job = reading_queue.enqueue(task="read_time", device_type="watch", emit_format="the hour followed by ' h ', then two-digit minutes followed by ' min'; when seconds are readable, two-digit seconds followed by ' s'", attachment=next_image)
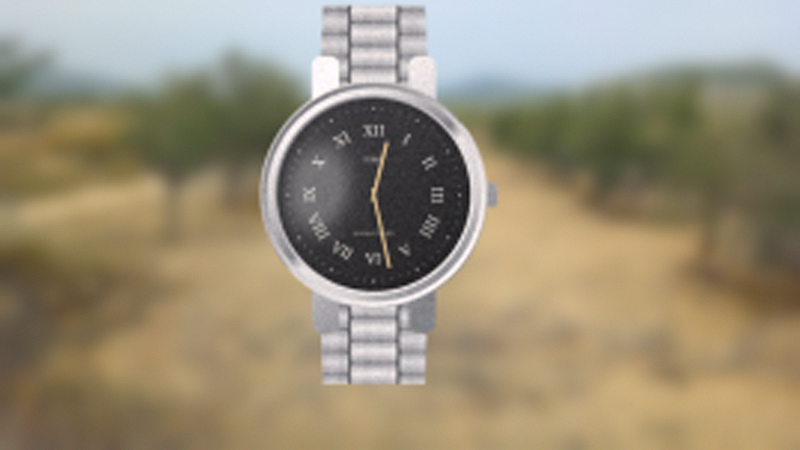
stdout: 12 h 28 min
